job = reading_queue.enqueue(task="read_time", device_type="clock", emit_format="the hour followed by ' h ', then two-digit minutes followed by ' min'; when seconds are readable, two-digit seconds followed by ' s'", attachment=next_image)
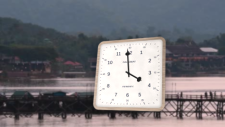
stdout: 3 h 59 min
